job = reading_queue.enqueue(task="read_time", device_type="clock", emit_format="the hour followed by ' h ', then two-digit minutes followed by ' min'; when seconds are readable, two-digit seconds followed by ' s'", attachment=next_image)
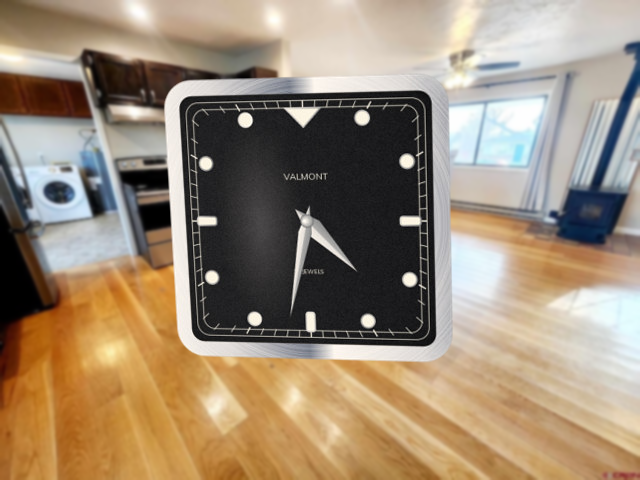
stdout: 4 h 32 min
